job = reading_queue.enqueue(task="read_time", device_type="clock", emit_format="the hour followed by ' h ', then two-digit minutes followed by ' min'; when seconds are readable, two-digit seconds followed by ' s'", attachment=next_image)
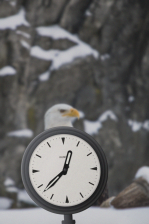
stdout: 12 h 38 min
